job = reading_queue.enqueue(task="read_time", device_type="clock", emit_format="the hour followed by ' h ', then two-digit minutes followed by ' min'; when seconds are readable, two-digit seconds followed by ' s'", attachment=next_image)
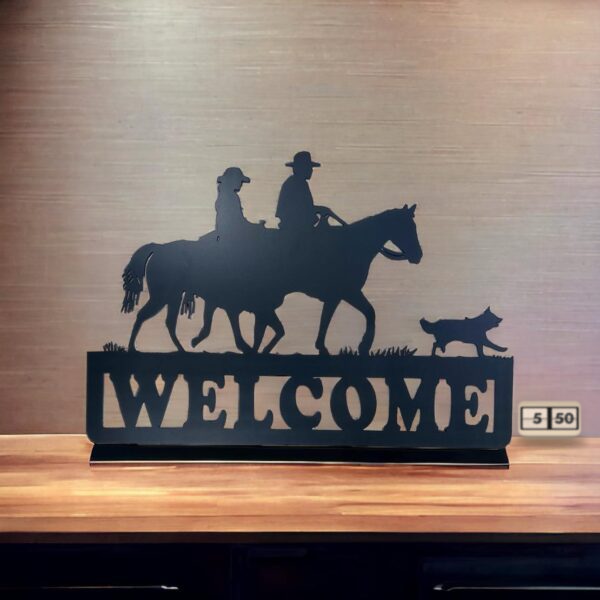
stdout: 5 h 50 min
